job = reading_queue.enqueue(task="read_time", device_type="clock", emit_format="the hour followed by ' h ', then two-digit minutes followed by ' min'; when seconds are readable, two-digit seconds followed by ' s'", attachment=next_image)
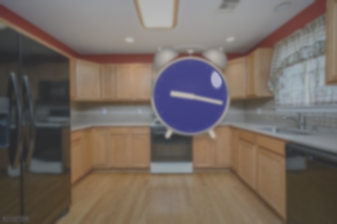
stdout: 9 h 17 min
